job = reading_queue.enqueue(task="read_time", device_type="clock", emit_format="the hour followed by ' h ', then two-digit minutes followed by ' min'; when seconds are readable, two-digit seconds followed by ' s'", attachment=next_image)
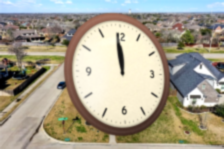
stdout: 11 h 59 min
